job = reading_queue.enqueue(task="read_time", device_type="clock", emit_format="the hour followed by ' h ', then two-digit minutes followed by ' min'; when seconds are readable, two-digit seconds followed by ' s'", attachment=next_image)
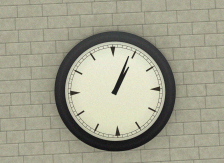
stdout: 1 h 04 min
